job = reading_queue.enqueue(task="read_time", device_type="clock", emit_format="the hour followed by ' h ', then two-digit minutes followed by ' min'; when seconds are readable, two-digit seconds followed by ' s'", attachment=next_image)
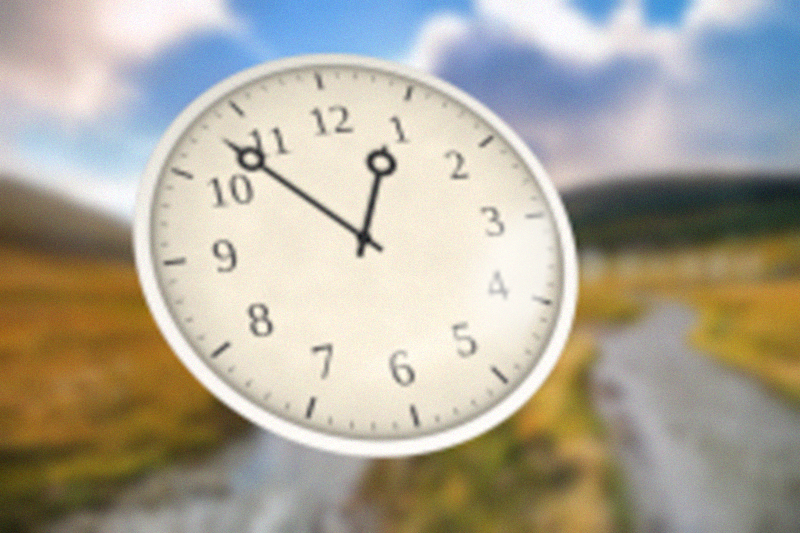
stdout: 12 h 53 min
